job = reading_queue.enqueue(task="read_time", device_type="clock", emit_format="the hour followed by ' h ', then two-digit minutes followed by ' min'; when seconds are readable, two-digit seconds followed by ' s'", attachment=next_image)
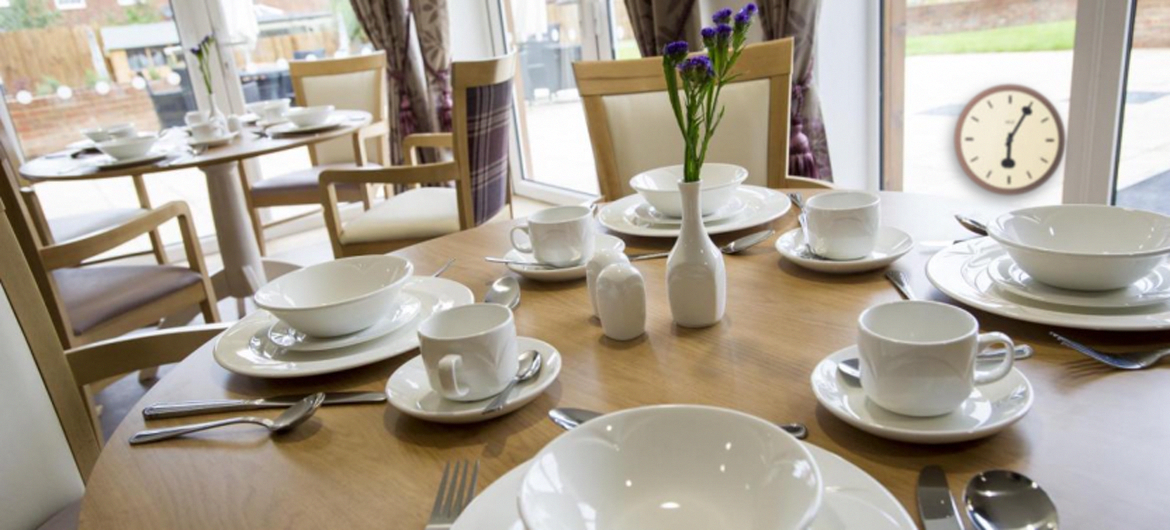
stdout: 6 h 05 min
